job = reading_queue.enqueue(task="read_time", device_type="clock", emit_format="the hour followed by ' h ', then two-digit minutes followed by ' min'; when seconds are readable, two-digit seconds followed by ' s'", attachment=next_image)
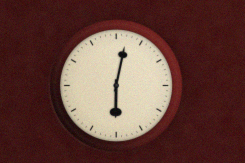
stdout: 6 h 02 min
